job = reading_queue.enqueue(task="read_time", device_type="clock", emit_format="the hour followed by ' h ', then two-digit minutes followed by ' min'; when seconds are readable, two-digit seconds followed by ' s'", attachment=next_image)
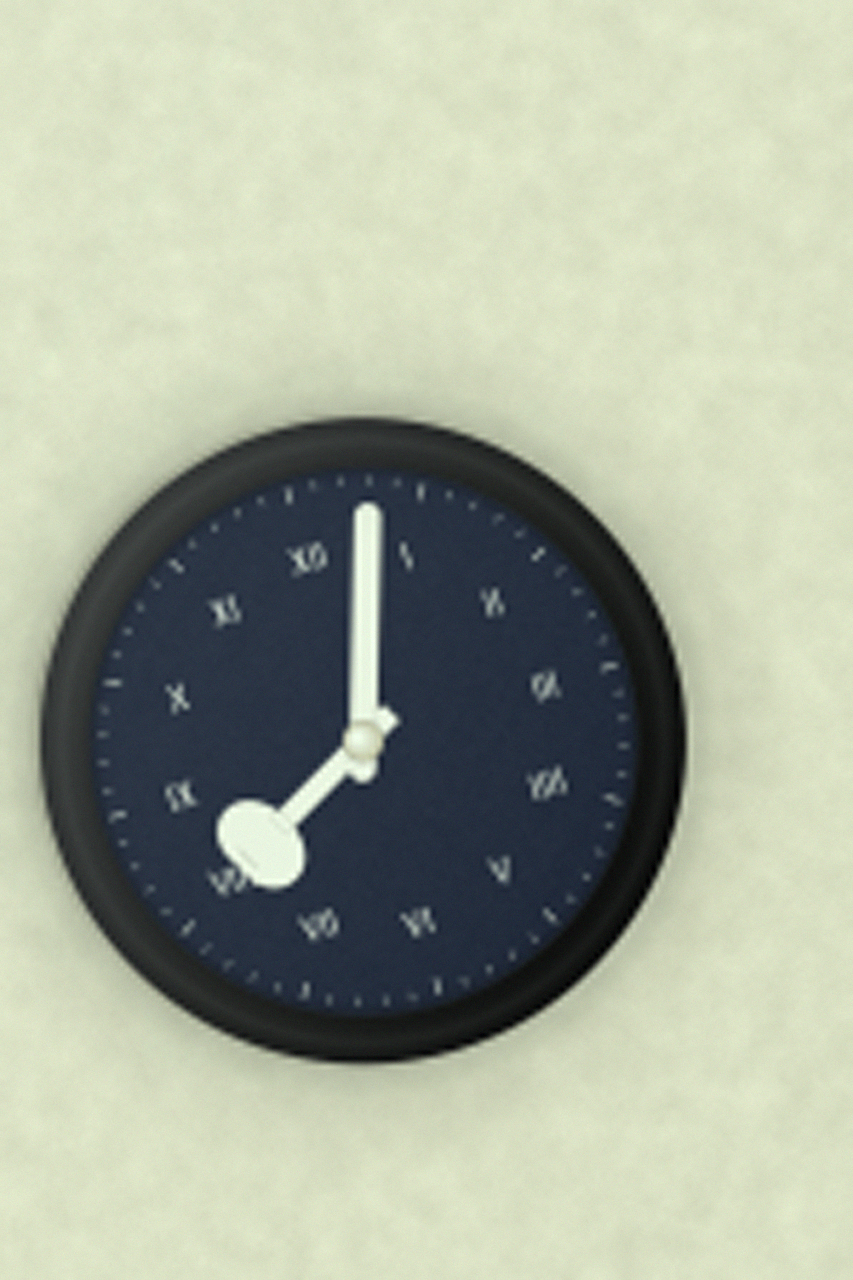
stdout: 8 h 03 min
